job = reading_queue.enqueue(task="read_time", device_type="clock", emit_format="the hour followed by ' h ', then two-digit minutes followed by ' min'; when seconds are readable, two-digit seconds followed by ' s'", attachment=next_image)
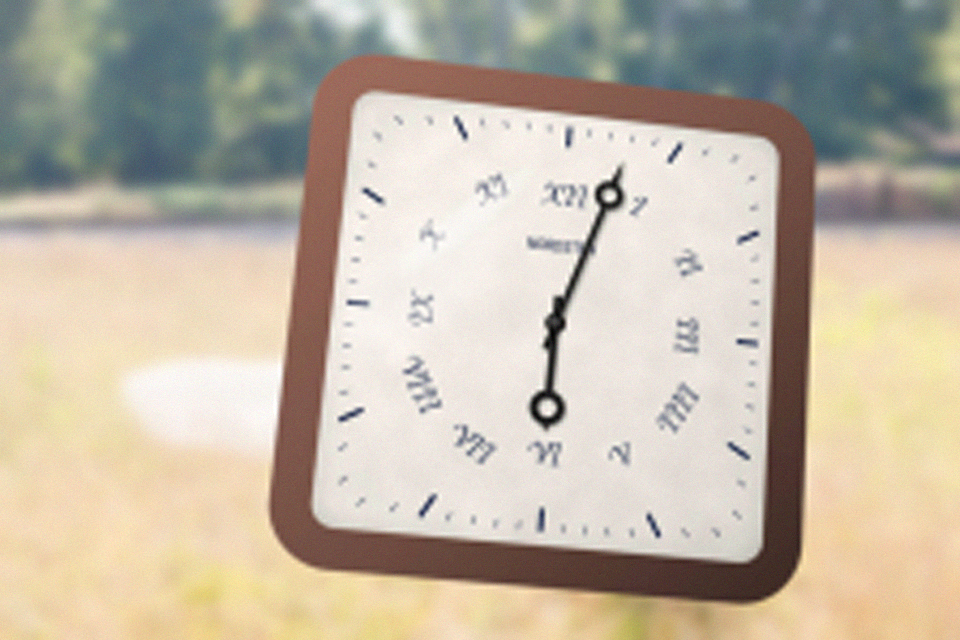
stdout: 6 h 03 min
